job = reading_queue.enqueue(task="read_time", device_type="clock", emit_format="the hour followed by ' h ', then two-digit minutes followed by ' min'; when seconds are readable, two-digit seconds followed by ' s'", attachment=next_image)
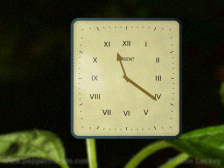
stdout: 11 h 21 min
